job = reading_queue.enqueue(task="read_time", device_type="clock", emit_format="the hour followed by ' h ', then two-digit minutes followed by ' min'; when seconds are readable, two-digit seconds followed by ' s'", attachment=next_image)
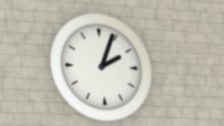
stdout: 2 h 04 min
